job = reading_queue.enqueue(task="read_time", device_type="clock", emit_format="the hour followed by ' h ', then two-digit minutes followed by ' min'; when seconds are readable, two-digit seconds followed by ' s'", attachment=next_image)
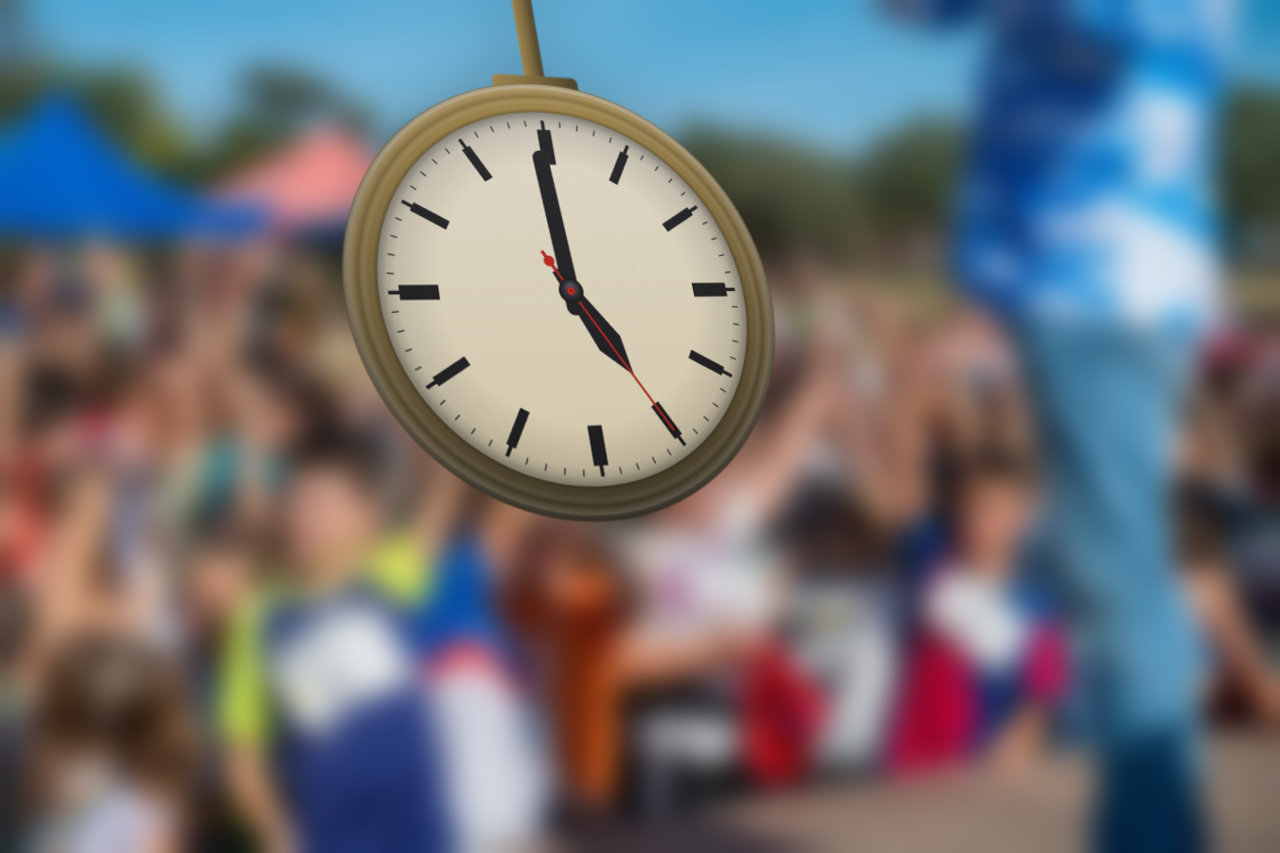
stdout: 4 h 59 min 25 s
